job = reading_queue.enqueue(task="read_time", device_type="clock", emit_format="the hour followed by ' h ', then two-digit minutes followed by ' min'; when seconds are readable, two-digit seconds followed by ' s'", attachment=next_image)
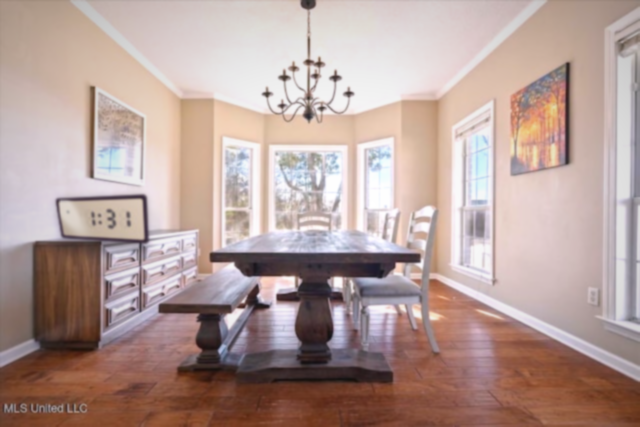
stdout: 1 h 31 min
